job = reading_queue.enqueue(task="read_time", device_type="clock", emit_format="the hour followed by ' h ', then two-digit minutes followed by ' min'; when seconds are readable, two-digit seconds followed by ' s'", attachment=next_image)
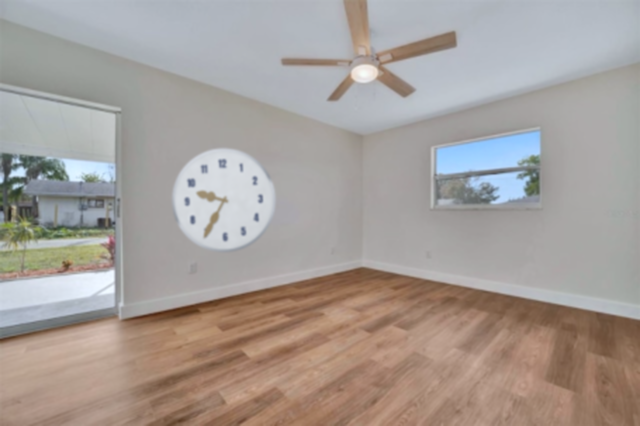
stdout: 9 h 35 min
